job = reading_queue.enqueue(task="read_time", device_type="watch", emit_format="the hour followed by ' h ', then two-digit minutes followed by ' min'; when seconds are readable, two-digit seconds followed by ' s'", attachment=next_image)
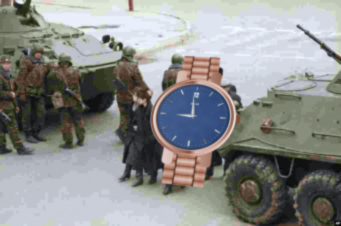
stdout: 8 h 59 min
